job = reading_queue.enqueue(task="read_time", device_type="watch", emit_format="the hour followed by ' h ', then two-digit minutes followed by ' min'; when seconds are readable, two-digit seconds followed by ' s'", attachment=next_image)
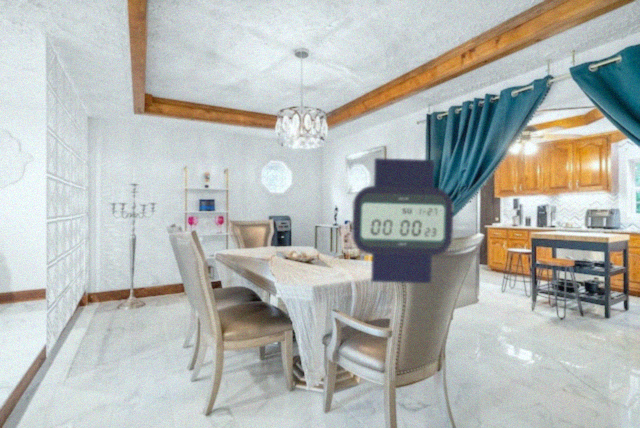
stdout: 0 h 00 min
